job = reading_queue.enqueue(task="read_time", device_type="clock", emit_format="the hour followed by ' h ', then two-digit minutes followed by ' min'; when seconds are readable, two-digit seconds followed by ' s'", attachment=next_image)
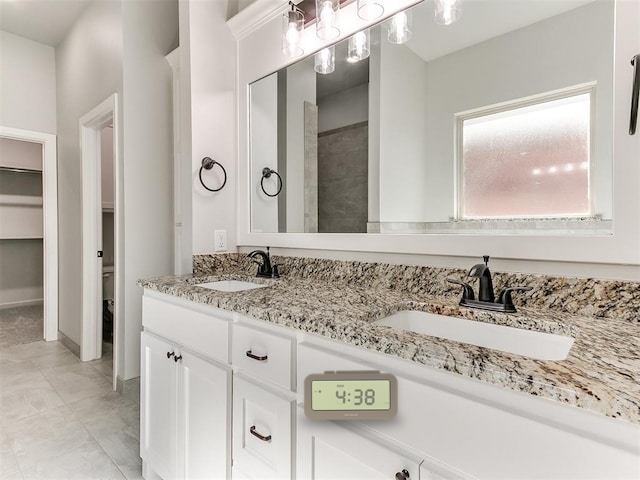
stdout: 4 h 38 min
